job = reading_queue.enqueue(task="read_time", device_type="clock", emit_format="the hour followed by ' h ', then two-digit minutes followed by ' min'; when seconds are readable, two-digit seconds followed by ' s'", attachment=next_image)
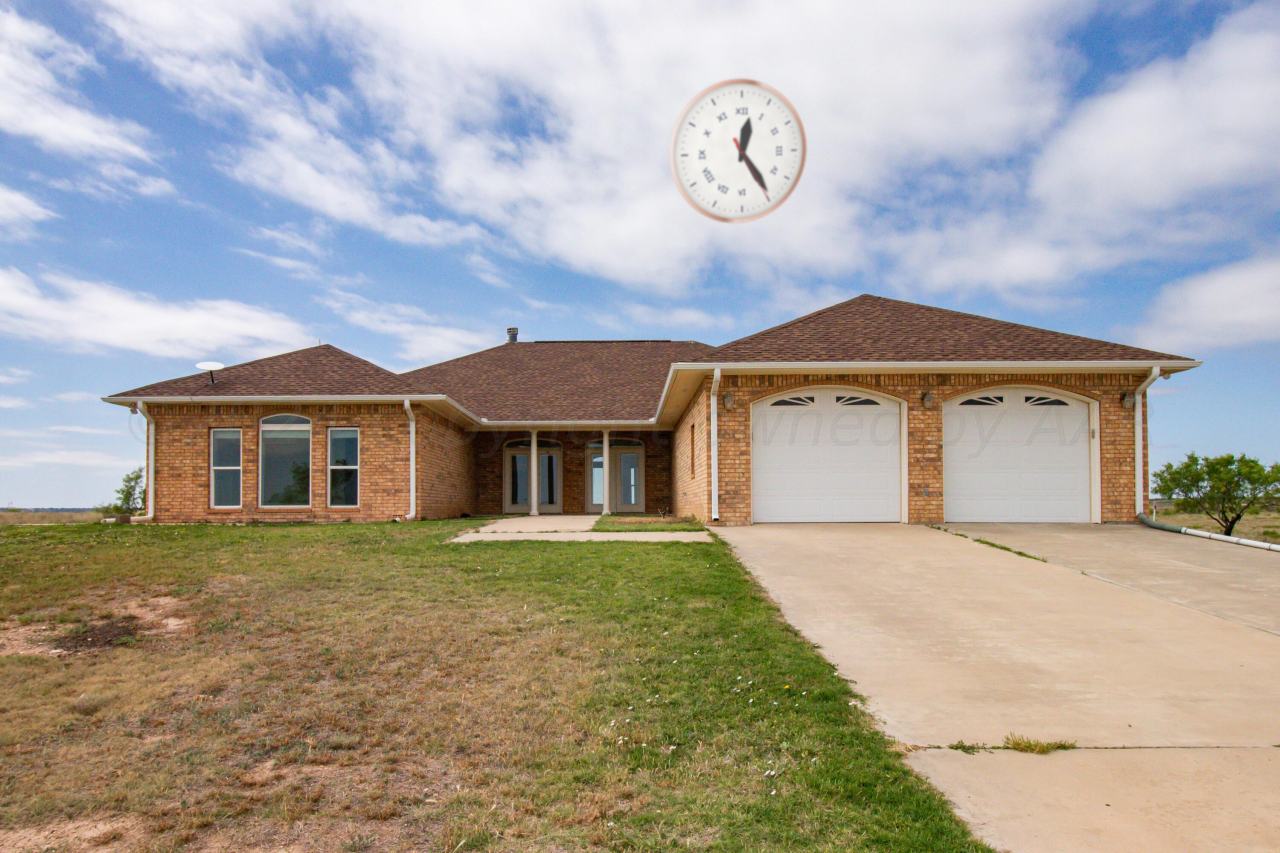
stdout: 12 h 24 min 25 s
